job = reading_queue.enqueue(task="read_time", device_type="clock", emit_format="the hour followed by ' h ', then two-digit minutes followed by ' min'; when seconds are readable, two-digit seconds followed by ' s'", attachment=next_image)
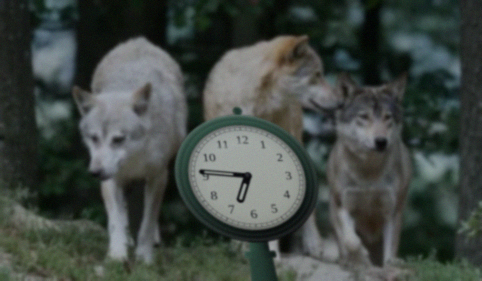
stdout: 6 h 46 min
